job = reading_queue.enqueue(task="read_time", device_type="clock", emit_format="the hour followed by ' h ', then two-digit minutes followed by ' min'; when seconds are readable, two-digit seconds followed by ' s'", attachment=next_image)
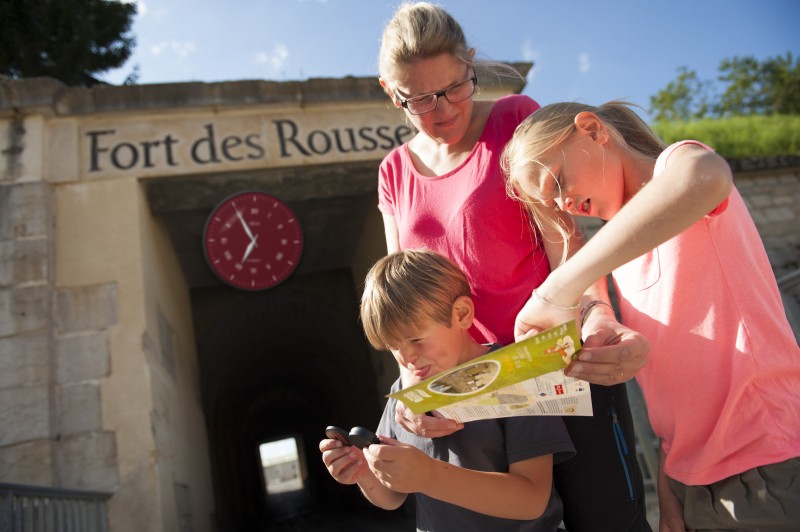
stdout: 6 h 55 min
